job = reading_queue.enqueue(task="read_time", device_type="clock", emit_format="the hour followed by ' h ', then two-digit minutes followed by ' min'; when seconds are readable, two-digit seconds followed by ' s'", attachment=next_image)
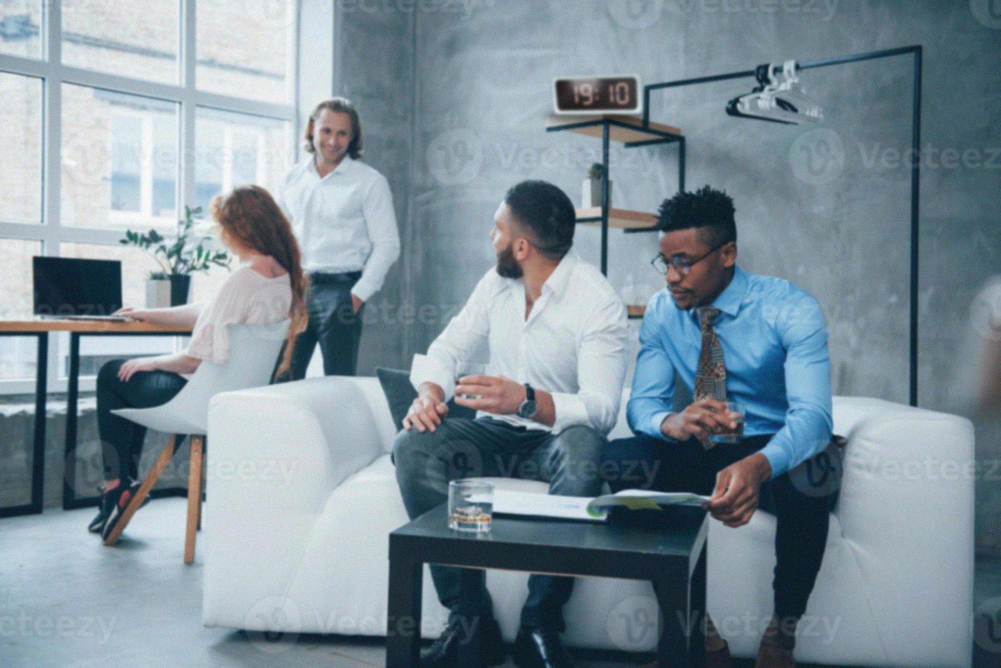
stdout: 19 h 10 min
